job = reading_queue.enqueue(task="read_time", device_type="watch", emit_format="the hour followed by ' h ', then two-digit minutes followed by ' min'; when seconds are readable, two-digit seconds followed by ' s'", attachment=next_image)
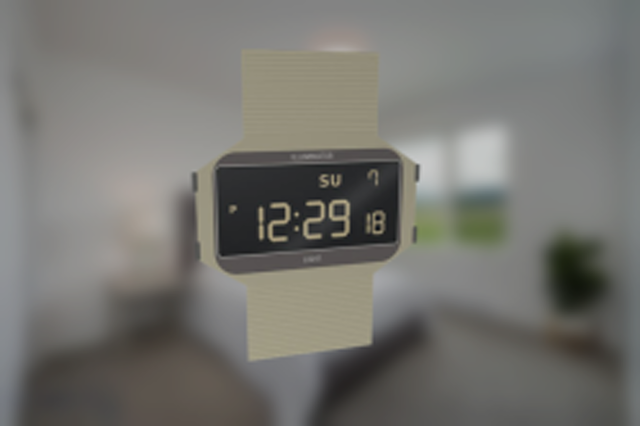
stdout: 12 h 29 min 18 s
